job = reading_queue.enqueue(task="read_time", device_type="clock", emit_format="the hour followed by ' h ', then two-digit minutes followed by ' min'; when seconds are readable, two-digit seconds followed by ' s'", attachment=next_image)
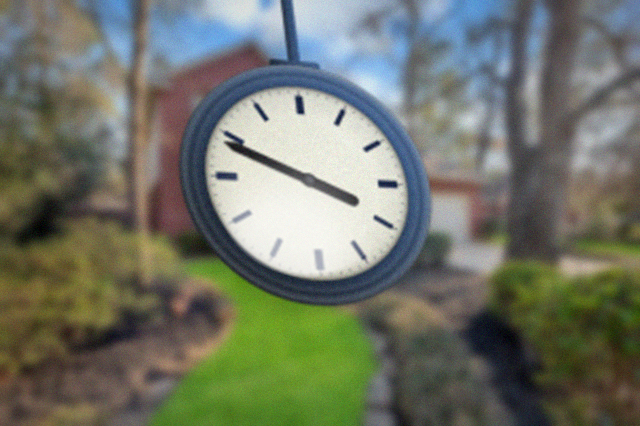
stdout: 3 h 49 min
